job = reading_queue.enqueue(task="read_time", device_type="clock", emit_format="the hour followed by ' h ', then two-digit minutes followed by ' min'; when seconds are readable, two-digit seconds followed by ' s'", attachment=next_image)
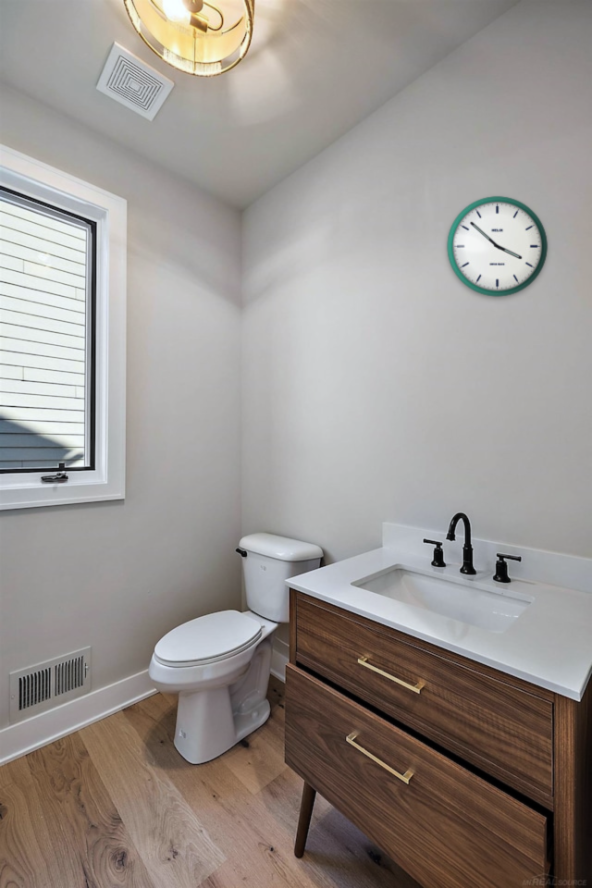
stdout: 3 h 52 min
